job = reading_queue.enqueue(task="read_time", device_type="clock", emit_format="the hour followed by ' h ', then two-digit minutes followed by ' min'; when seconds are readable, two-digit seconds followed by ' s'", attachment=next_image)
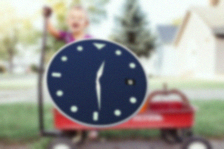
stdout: 12 h 29 min
